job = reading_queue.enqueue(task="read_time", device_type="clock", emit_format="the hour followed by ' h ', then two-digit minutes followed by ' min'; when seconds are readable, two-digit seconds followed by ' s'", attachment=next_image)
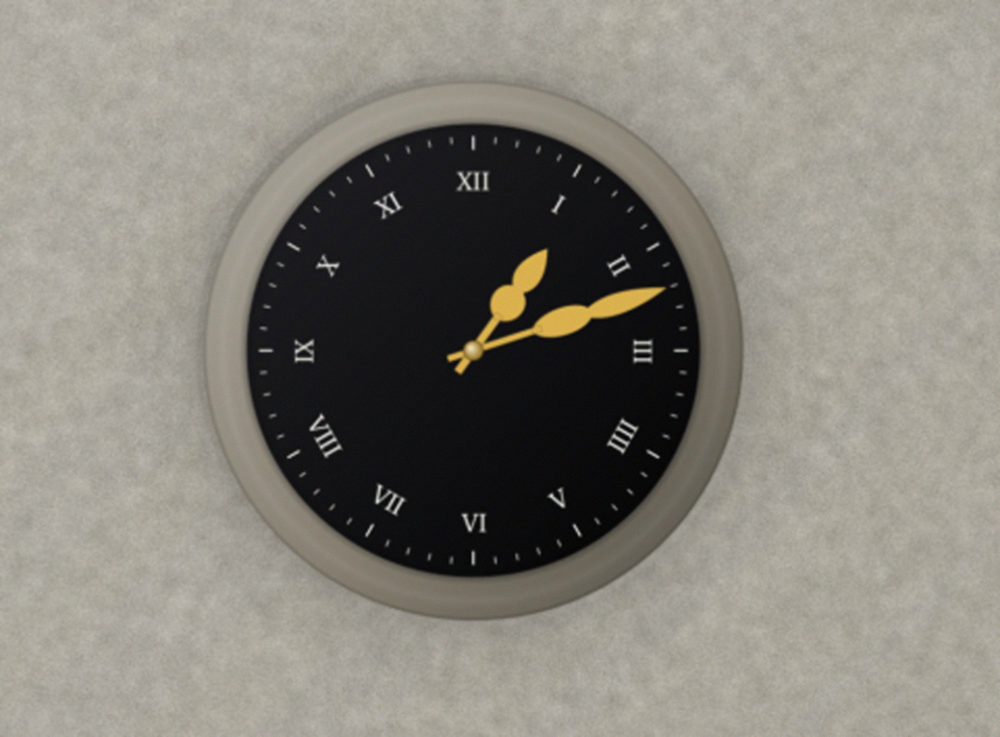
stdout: 1 h 12 min
